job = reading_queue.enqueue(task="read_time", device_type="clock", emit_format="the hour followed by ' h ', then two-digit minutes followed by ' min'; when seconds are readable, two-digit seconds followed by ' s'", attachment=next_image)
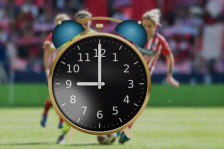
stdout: 9 h 00 min
